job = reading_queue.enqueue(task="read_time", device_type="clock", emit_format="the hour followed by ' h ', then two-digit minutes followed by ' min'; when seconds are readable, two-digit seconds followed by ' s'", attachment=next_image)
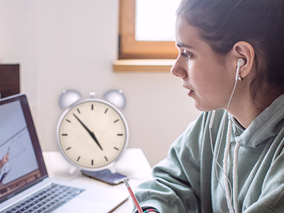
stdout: 4 h 53 min
